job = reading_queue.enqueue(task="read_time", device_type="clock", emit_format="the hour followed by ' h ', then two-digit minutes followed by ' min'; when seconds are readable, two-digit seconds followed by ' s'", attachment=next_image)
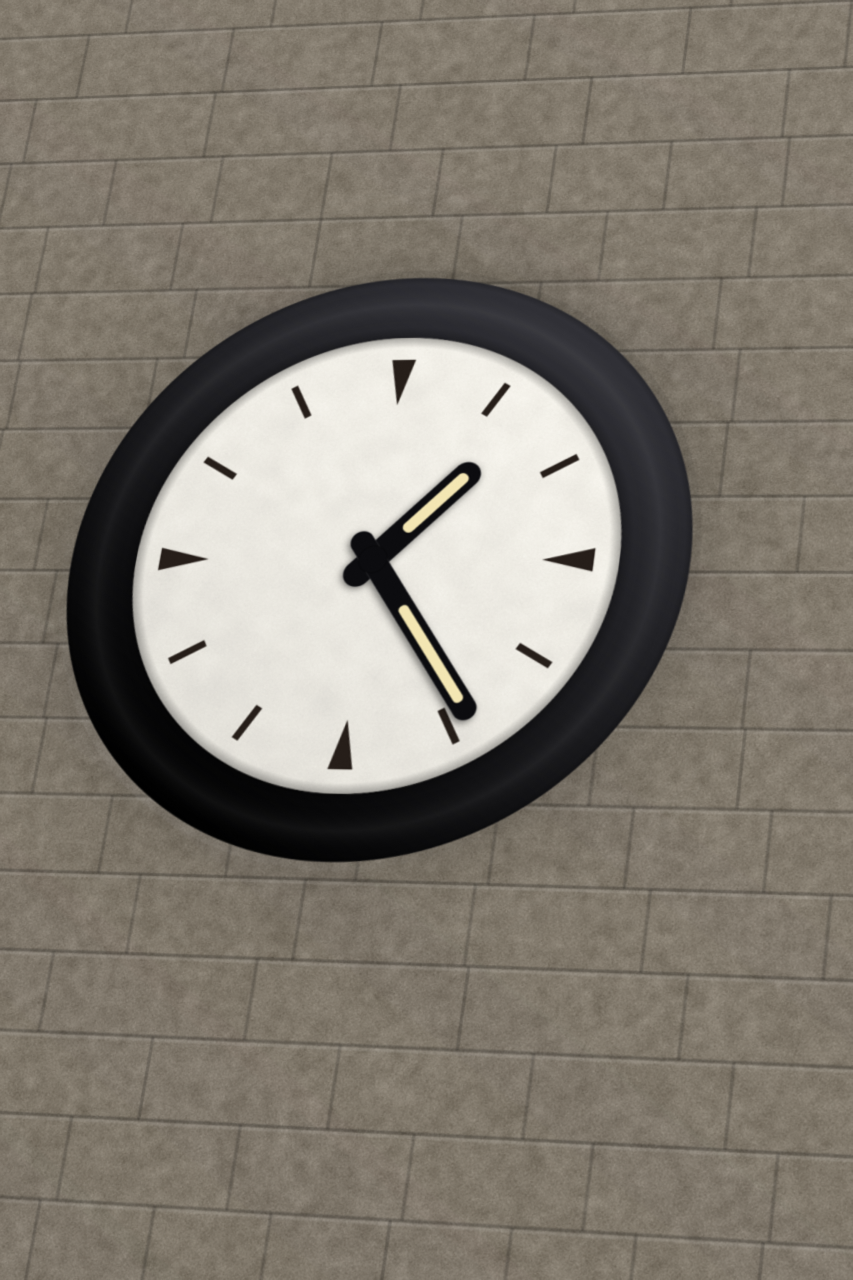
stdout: 1 h 24 min
